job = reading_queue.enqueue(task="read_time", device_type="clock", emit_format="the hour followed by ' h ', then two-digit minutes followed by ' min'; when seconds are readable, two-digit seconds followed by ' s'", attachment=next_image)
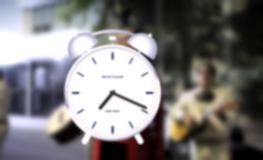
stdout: 7 h 19 min
